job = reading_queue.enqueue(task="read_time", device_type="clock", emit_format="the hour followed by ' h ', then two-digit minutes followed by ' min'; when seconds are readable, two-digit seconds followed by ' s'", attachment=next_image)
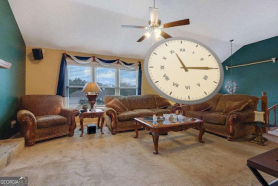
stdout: 11 h 15 min
